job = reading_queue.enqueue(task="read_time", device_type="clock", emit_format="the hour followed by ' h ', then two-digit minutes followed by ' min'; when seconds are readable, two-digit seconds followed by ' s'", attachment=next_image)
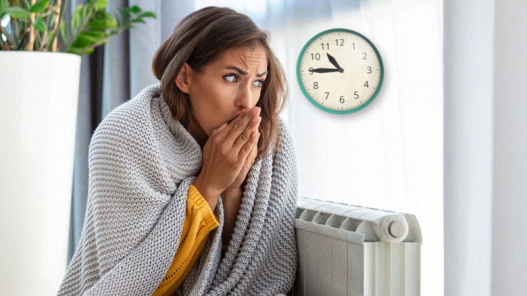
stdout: 10 h 45 min
